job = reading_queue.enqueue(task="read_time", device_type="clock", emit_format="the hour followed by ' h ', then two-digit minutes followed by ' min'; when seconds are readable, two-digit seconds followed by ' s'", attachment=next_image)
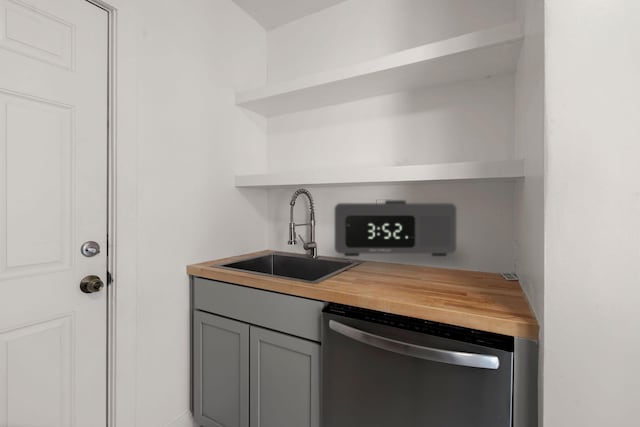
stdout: 3 h 52 min
